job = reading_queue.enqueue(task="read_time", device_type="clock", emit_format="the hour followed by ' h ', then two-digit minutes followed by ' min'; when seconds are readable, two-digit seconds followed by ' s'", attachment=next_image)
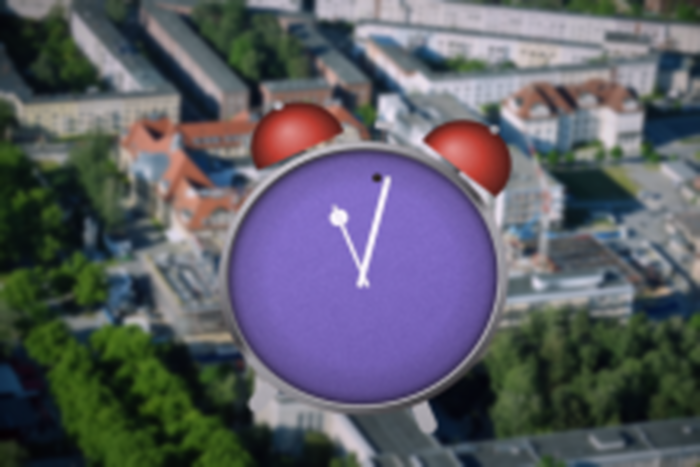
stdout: 11 h 01 min
